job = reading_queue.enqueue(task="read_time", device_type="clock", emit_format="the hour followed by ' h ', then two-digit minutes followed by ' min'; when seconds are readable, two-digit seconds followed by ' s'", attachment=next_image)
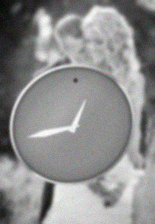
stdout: 12 h 43 min
